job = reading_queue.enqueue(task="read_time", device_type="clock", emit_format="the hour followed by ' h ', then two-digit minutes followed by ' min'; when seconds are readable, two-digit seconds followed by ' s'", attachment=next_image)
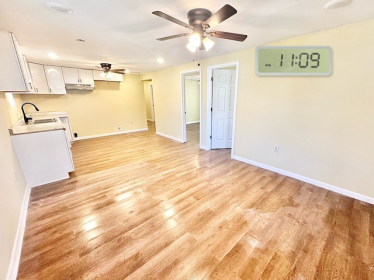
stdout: 11 h 09 min
